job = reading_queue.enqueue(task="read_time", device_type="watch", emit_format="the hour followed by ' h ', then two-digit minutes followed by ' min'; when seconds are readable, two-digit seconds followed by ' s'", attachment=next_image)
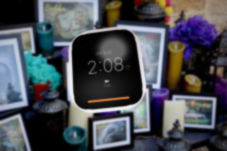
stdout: 2 h 08 min
